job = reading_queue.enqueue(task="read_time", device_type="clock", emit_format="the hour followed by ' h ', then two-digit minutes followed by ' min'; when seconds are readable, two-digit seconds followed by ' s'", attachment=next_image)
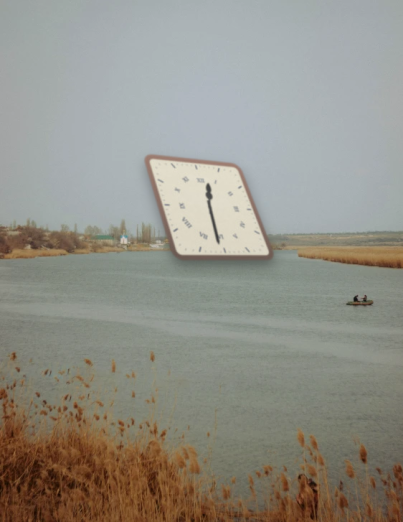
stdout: 12 h 31 min
